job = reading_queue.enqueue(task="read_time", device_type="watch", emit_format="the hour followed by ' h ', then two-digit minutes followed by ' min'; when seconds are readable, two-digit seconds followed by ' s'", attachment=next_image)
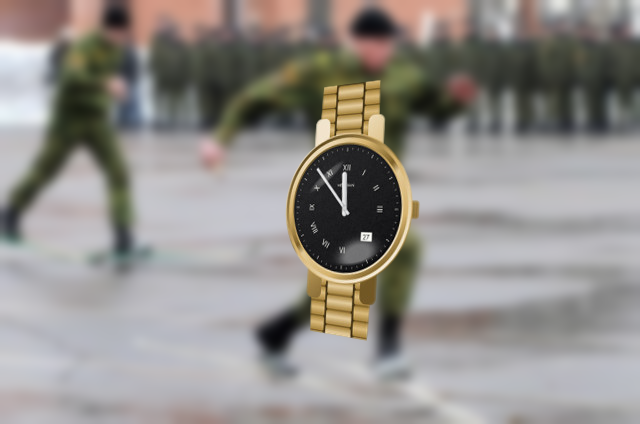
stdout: 11 h 53 min
